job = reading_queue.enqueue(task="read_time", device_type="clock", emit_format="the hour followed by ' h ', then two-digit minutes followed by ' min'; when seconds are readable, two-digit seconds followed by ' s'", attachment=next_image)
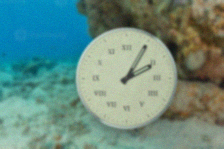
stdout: 2 h 05 min
